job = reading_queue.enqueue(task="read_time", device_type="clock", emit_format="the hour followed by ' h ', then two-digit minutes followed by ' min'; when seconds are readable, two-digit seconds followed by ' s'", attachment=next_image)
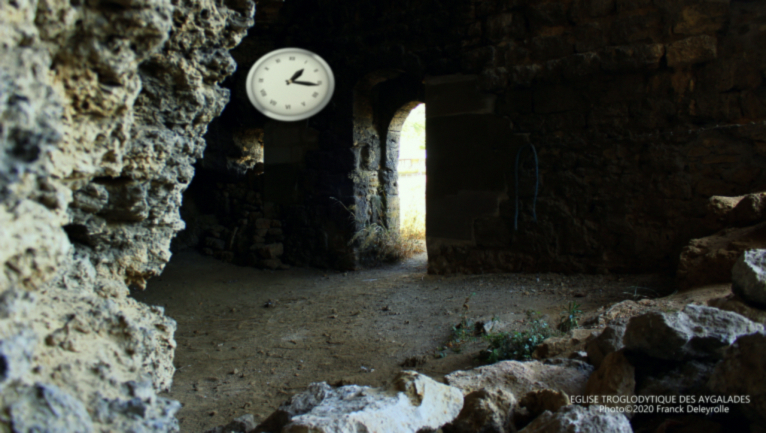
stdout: 1 h 16 min
